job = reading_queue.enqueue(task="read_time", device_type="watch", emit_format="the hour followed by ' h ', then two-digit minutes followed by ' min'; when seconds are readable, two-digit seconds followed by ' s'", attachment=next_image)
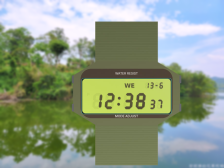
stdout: 12 h 38 min 37 s
